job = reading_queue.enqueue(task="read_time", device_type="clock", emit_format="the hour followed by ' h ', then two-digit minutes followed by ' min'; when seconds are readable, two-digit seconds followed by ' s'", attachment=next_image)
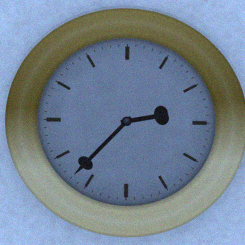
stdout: 2 h 37 min
